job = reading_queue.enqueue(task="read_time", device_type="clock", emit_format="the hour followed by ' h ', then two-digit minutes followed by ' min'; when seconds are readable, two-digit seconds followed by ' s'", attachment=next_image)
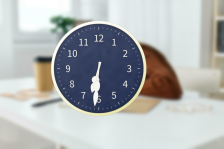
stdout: 6 h 31 min
